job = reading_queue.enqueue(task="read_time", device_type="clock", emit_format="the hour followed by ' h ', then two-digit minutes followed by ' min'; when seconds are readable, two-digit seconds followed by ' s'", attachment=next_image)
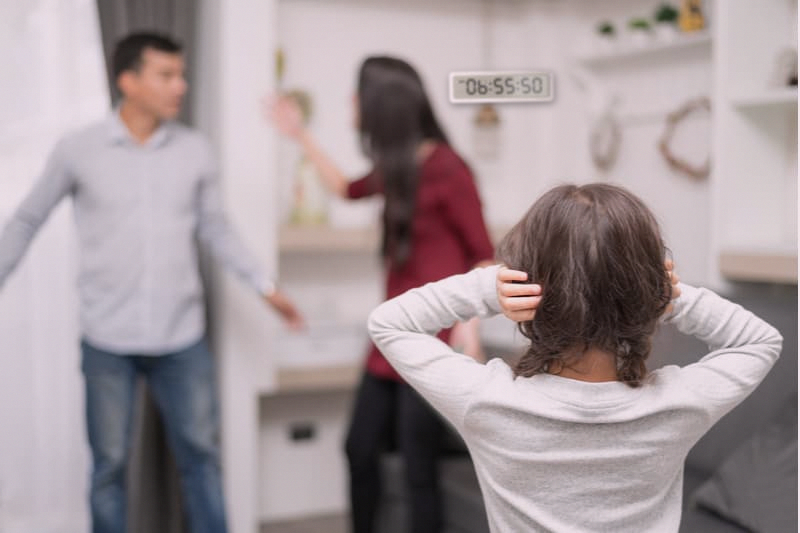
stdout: 6 h 55 min 50 s
